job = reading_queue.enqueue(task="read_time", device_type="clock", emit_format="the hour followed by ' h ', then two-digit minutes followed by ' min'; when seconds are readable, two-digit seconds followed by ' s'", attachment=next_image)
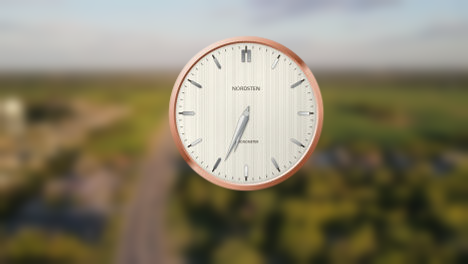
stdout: 6 h 34 min
